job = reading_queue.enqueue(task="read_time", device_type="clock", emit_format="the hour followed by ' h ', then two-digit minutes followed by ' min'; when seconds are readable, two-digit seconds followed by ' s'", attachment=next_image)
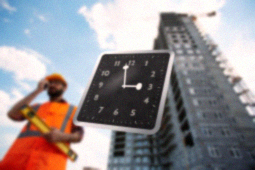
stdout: 2 h 58 min
